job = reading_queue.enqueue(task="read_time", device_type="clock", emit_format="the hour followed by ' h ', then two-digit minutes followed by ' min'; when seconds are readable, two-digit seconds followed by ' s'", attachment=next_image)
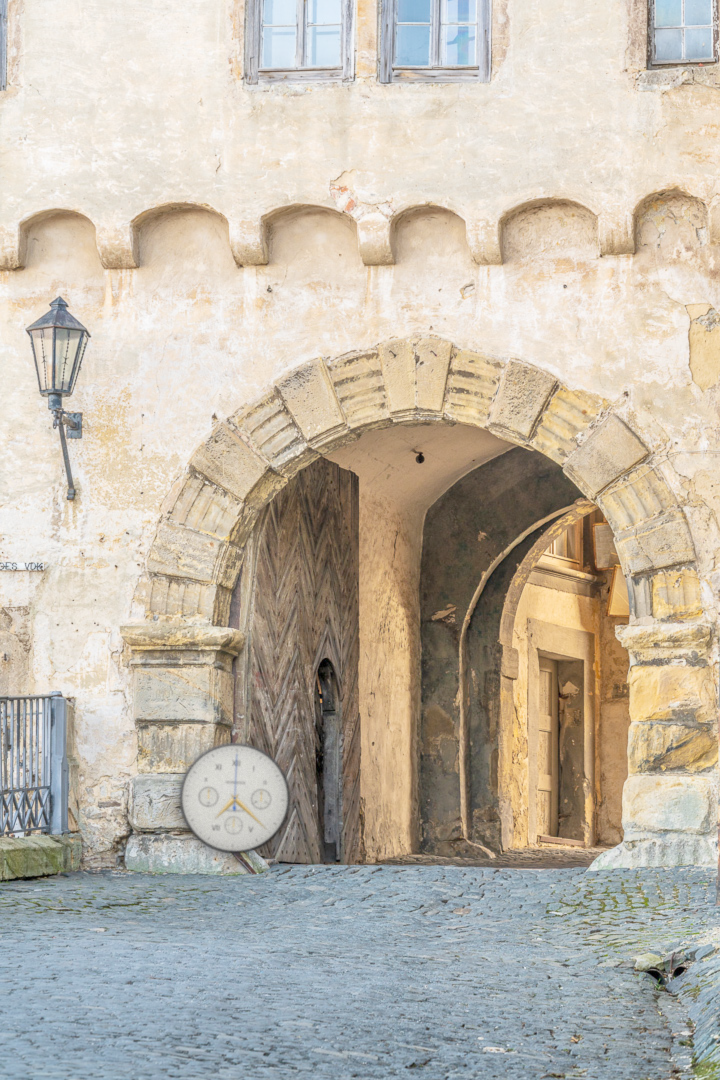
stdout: 7 h 22 min
